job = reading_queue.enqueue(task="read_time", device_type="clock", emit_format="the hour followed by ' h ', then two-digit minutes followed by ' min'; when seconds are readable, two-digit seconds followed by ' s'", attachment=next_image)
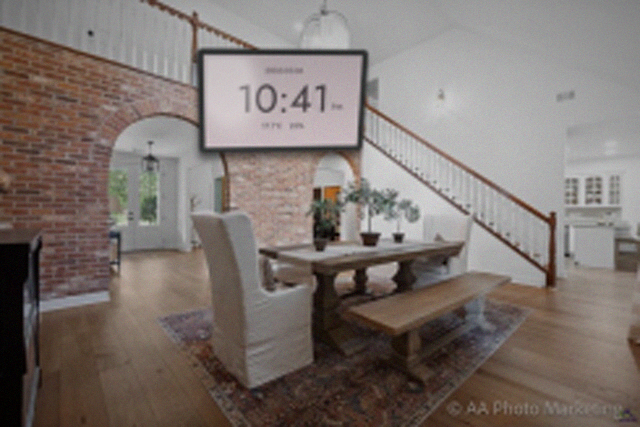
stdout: 10 h 41 min
